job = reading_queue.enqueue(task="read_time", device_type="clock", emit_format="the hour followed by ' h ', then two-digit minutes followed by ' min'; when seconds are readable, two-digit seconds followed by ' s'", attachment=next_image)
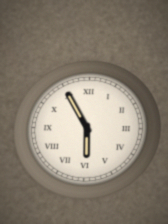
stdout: 5 h 55 min
